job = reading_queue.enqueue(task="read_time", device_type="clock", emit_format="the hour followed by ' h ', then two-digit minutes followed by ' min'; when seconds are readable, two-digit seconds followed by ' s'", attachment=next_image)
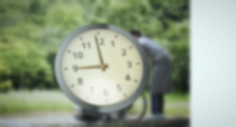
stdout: 8 h 59 min
